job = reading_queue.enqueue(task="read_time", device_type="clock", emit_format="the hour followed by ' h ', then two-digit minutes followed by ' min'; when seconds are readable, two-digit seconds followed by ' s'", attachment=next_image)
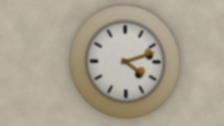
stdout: 4 h 12 min
